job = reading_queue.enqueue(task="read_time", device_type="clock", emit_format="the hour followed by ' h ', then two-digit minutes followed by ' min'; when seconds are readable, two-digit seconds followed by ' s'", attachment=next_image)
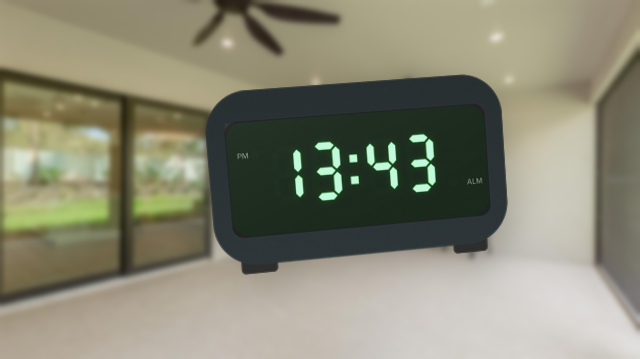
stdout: 13 h 43 min
